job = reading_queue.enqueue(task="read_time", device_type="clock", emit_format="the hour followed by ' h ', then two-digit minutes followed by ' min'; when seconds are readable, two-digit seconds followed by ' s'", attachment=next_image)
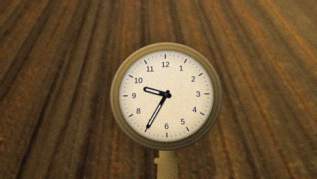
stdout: 9 h 35 min
